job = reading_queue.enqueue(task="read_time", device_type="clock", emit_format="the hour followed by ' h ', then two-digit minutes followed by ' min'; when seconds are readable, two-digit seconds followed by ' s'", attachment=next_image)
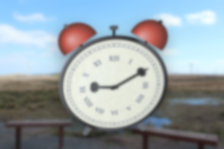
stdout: 9 h 10 min
